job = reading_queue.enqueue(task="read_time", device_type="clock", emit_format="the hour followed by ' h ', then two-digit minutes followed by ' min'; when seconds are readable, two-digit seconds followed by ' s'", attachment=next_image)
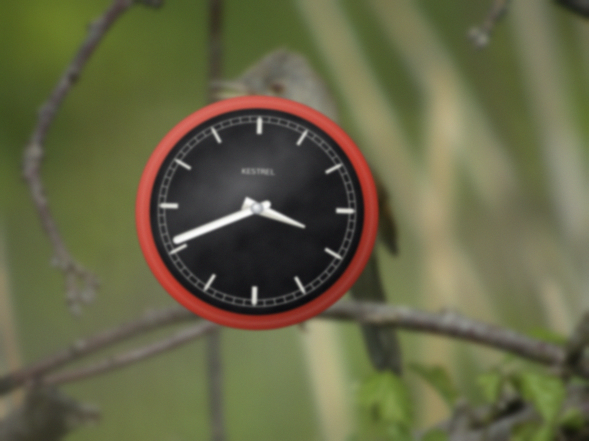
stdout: 3 h 41 min
